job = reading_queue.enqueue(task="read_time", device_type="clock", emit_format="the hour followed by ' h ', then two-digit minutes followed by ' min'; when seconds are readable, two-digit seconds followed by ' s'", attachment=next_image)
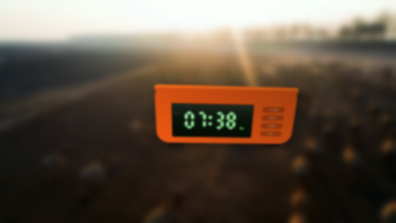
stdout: 7 h 38 min
